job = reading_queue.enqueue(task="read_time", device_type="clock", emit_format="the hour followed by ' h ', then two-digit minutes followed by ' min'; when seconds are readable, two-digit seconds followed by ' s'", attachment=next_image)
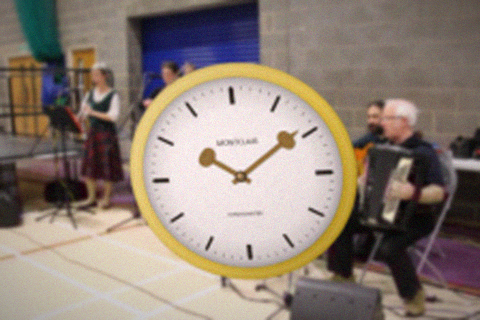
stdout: 10 h 09 min
